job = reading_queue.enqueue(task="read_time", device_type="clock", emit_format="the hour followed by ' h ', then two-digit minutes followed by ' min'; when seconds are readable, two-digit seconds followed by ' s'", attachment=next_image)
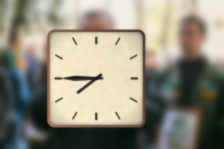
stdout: 7 h 45 min
